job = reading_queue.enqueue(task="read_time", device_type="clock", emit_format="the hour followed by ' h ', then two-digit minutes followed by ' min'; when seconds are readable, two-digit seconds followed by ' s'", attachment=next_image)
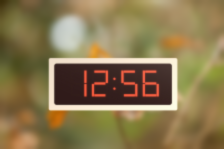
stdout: 12 h 56 min
